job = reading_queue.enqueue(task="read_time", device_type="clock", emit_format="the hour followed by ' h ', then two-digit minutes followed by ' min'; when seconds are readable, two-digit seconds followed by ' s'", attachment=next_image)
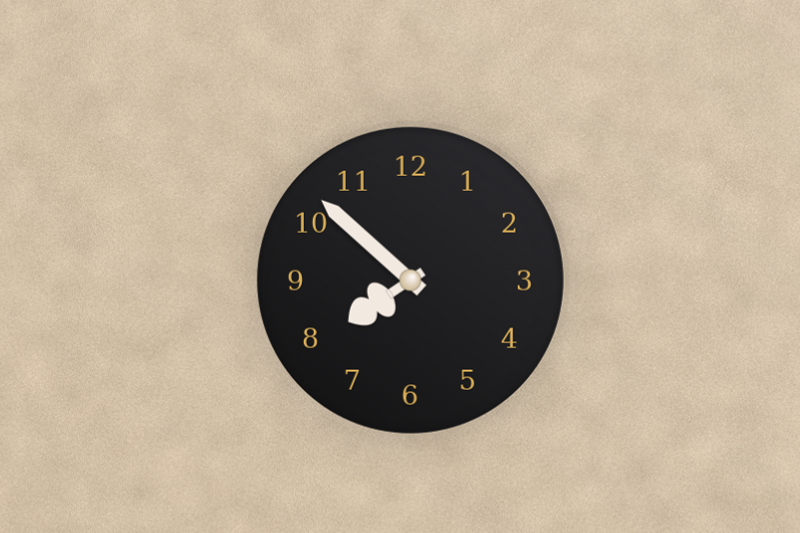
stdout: 7 h 52 min
